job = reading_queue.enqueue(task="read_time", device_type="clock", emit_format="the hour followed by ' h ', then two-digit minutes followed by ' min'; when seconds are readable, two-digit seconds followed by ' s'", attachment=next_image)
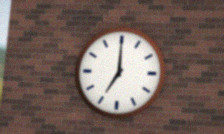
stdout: 7 h 00 min
